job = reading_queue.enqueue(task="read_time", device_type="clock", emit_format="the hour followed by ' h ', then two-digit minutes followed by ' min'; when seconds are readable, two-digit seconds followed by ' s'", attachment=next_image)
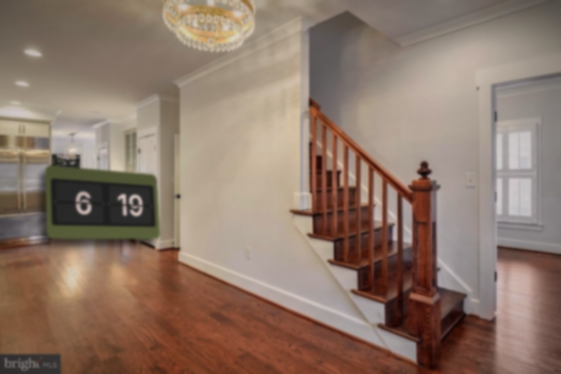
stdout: 6 h 19 min
